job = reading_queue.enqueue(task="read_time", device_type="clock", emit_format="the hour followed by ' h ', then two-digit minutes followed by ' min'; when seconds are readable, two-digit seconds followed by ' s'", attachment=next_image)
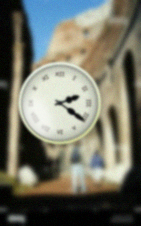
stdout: 2 h 21 min
